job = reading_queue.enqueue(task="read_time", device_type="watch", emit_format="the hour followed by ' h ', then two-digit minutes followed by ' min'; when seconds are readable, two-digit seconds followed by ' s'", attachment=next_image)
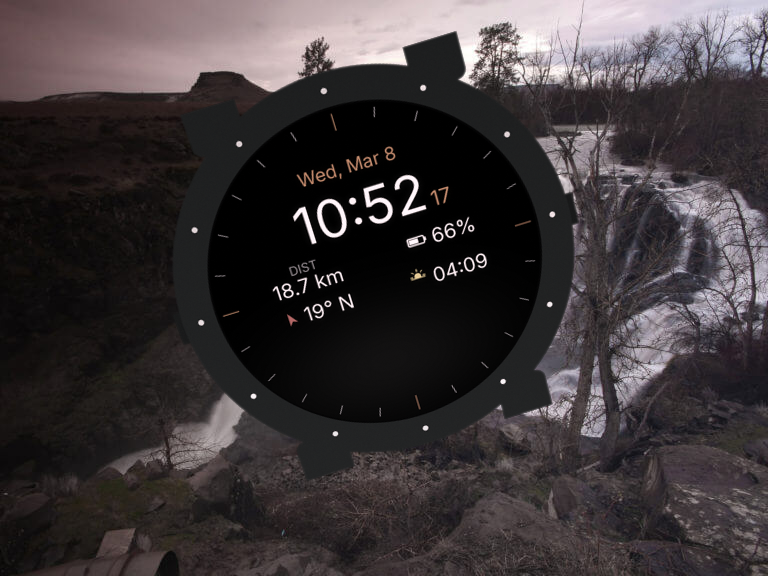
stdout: 10 h 52 min 17 s
